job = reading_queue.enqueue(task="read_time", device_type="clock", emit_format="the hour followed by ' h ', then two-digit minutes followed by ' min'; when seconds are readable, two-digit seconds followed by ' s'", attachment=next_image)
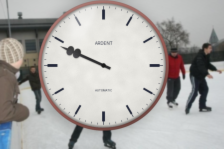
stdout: 9 h 49 min
